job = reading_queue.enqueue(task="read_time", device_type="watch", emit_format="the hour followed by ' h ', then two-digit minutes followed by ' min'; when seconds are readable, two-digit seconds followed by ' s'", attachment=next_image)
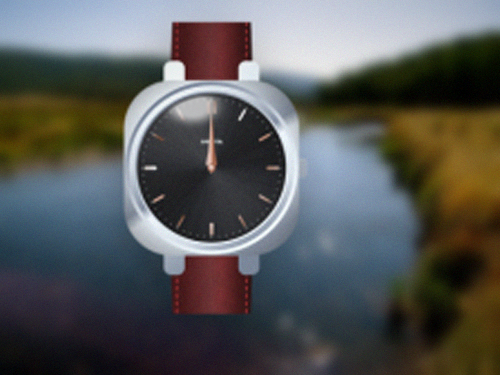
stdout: 12 h 00 min
